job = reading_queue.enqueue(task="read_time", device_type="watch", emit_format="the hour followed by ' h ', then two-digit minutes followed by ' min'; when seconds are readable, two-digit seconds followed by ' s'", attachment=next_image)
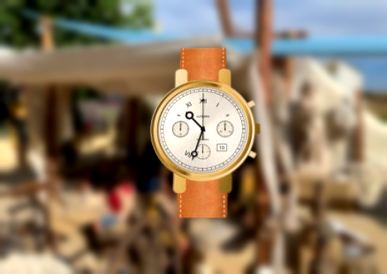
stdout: 10 h 33 min
